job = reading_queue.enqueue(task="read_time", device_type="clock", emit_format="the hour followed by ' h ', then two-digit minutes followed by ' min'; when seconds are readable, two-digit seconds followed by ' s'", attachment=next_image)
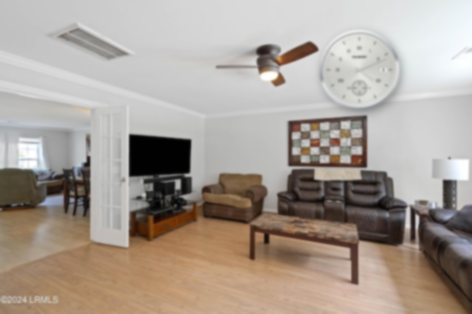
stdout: 4 h 11 min
